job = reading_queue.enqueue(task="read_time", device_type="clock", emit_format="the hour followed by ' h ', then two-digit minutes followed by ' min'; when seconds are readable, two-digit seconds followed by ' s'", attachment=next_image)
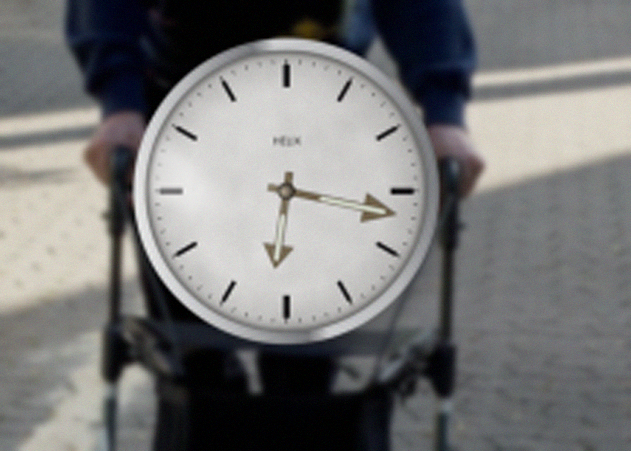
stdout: 6 h 17 min
